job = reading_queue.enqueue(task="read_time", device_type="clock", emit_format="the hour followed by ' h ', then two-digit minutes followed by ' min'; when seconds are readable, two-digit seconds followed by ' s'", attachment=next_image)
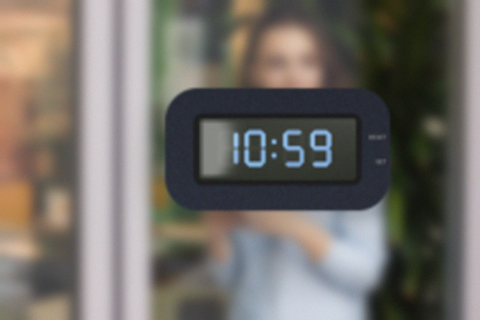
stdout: 10 h 59 min
